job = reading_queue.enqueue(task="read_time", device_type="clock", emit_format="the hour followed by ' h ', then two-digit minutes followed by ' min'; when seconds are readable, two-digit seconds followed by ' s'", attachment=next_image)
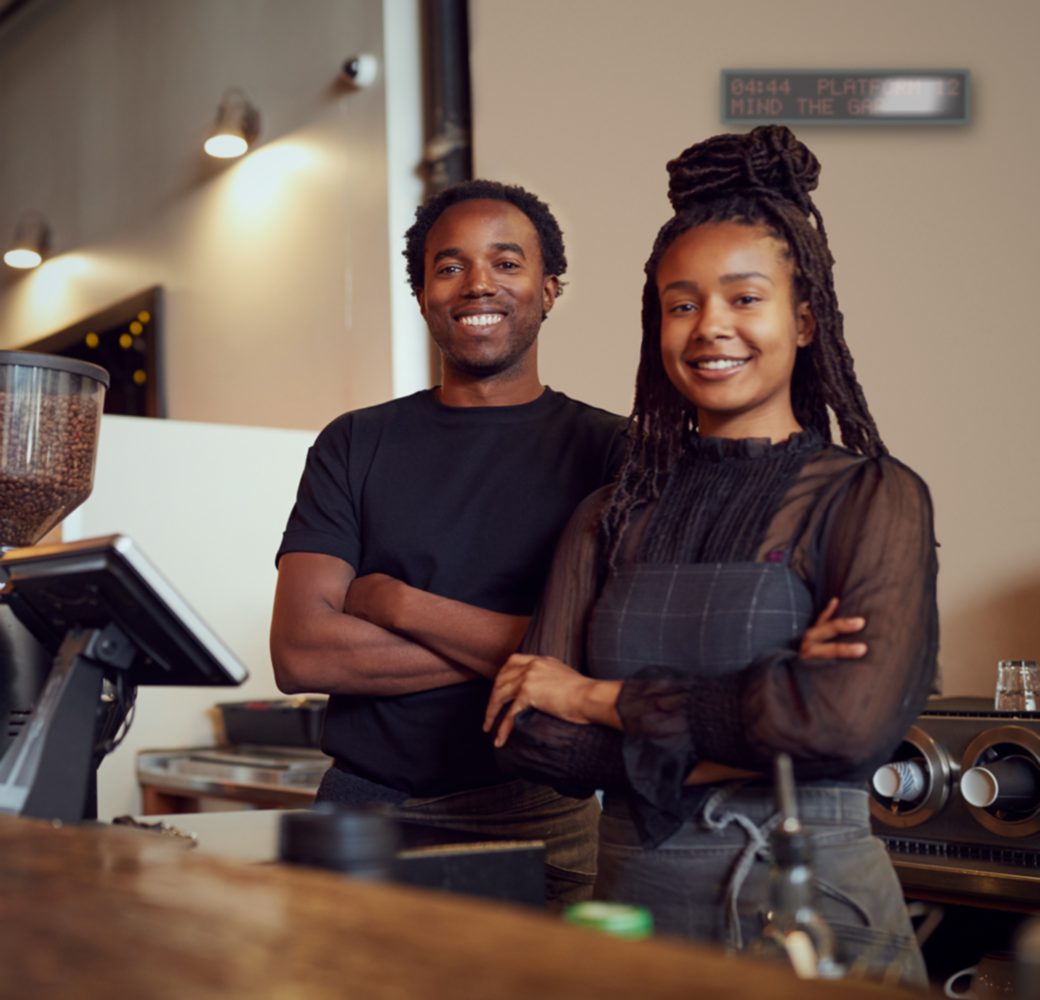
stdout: 4 h 44 min
